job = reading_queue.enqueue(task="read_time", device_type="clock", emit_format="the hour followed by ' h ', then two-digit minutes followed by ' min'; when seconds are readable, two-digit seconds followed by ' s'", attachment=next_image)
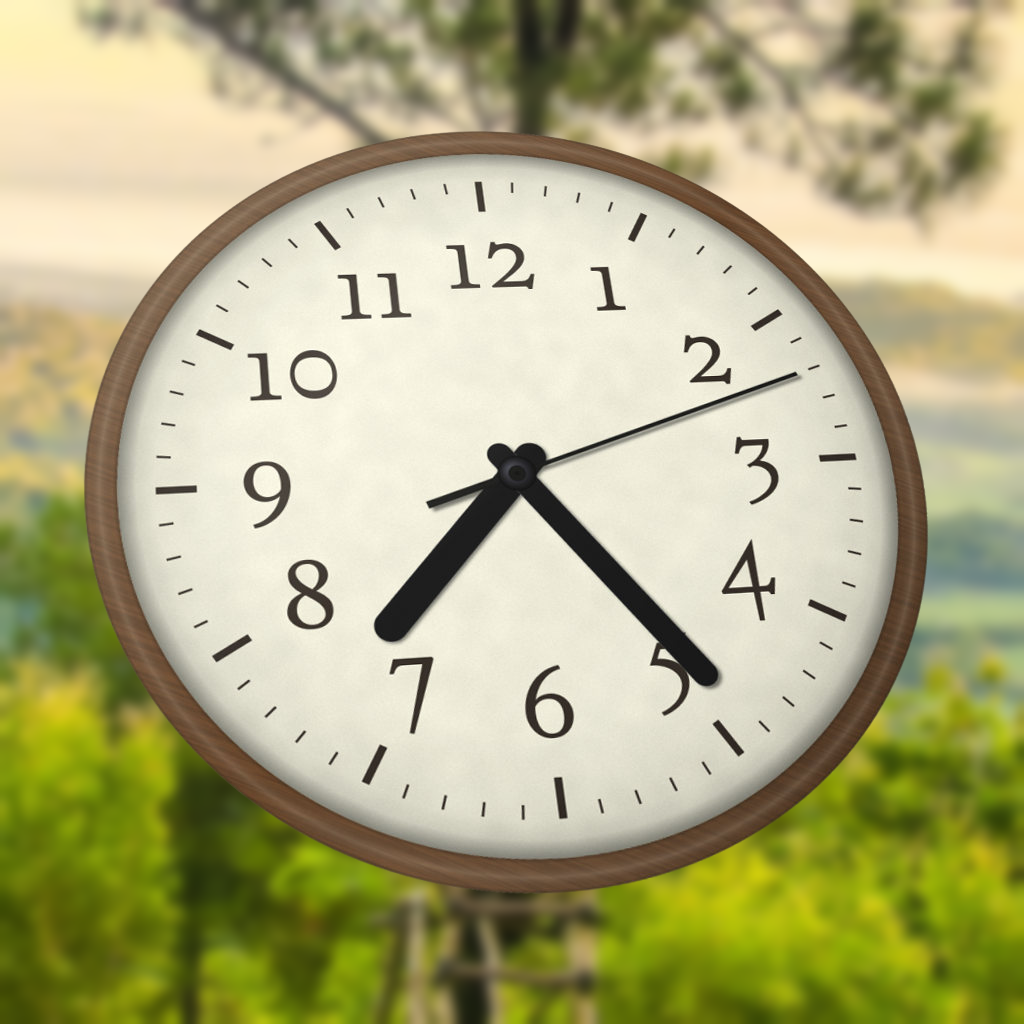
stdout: 7 h 24 min 12 s
